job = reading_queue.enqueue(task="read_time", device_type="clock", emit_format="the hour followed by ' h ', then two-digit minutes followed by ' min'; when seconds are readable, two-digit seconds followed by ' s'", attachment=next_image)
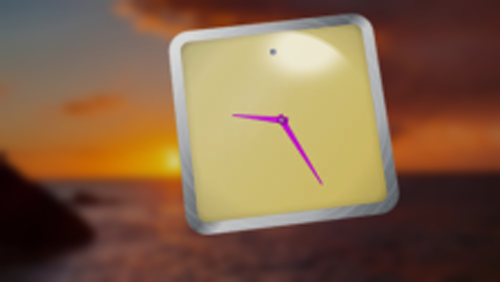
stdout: 9 h 26 min
